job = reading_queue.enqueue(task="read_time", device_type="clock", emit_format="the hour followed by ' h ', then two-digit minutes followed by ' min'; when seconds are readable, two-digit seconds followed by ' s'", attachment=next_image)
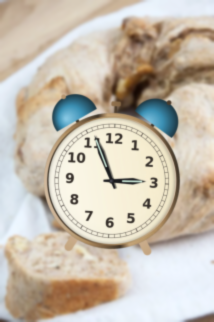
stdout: 2 h 56 min
